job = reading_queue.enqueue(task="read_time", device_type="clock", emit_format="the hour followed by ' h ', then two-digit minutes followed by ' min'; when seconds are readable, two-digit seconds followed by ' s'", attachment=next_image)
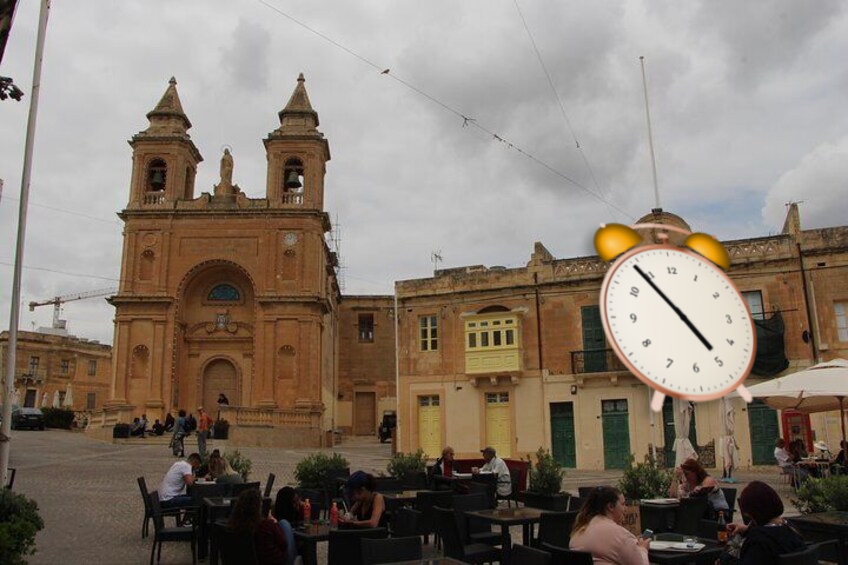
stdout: 4 h 54 min
